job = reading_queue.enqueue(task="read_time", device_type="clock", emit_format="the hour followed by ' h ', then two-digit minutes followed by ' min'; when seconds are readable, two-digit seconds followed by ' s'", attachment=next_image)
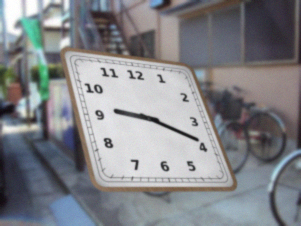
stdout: 9 h 19 min
